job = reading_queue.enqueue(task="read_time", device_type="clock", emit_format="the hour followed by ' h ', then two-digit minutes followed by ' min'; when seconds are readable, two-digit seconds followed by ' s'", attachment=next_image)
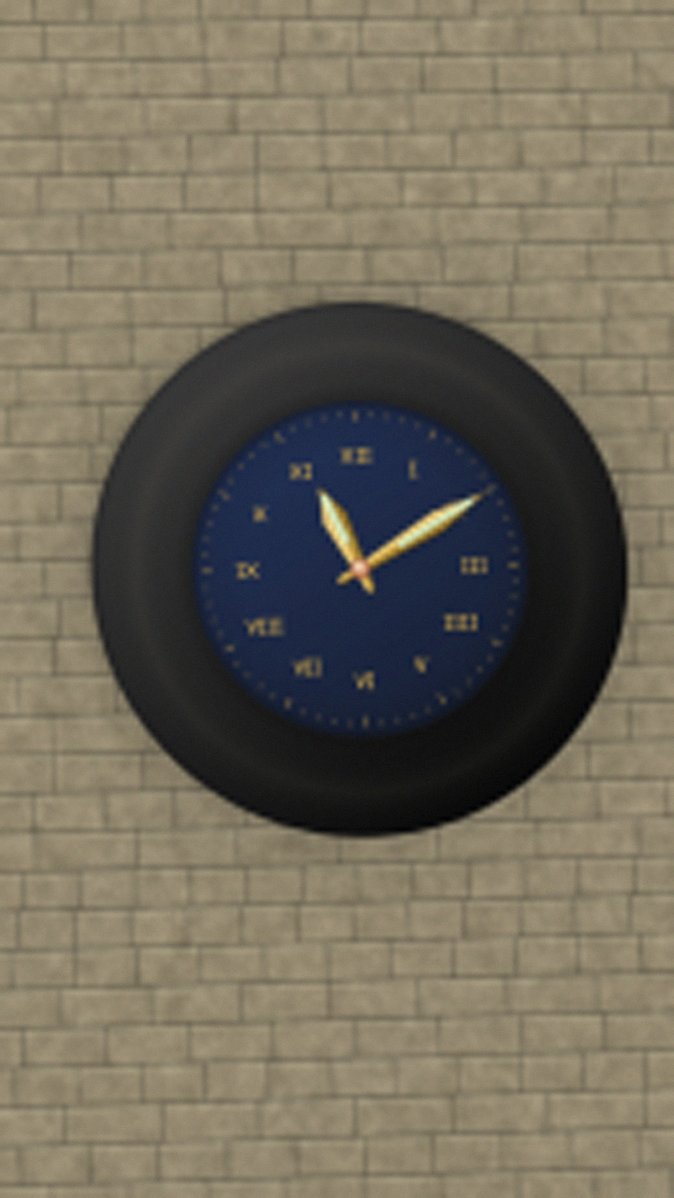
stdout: 11 h 10 min
